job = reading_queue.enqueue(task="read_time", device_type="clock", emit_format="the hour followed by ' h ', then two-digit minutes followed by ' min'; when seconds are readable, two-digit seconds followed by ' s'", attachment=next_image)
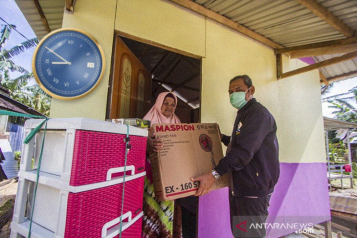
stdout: 8 h 50 min
